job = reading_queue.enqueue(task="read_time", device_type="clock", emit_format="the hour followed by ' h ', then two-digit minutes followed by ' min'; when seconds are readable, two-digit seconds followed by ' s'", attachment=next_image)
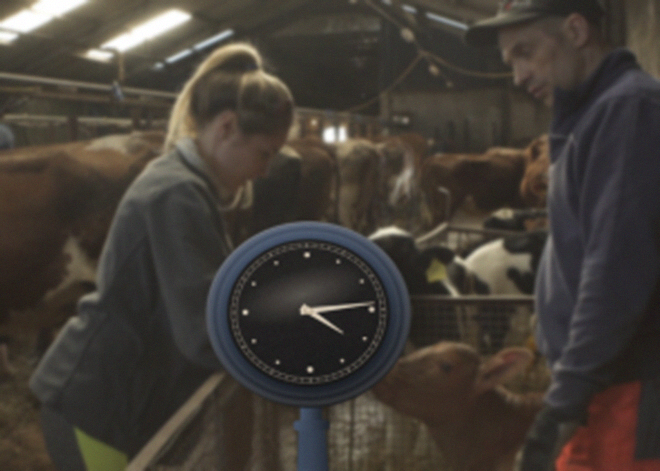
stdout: 4 h 14 min
